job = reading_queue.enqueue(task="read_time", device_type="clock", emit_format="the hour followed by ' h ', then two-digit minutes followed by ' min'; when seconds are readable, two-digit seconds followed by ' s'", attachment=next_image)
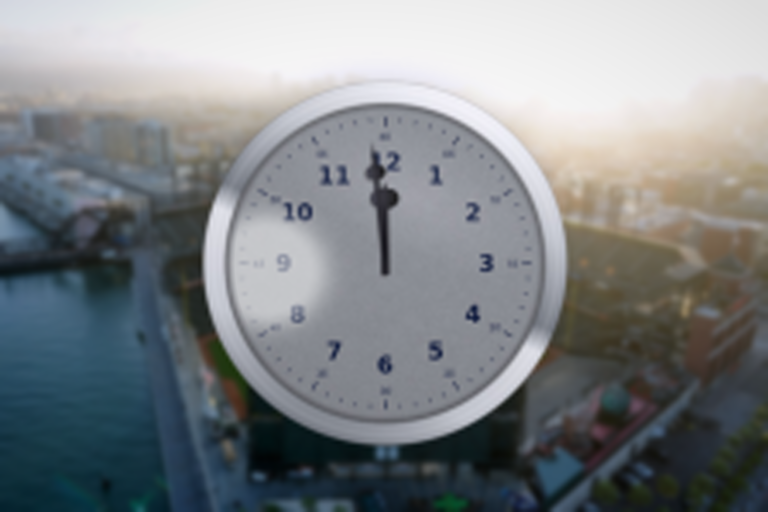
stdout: 11 h 59 min
